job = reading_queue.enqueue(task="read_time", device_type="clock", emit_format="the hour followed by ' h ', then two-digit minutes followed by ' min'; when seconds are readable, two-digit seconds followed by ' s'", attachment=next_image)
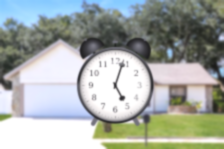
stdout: 5 h 03 min
